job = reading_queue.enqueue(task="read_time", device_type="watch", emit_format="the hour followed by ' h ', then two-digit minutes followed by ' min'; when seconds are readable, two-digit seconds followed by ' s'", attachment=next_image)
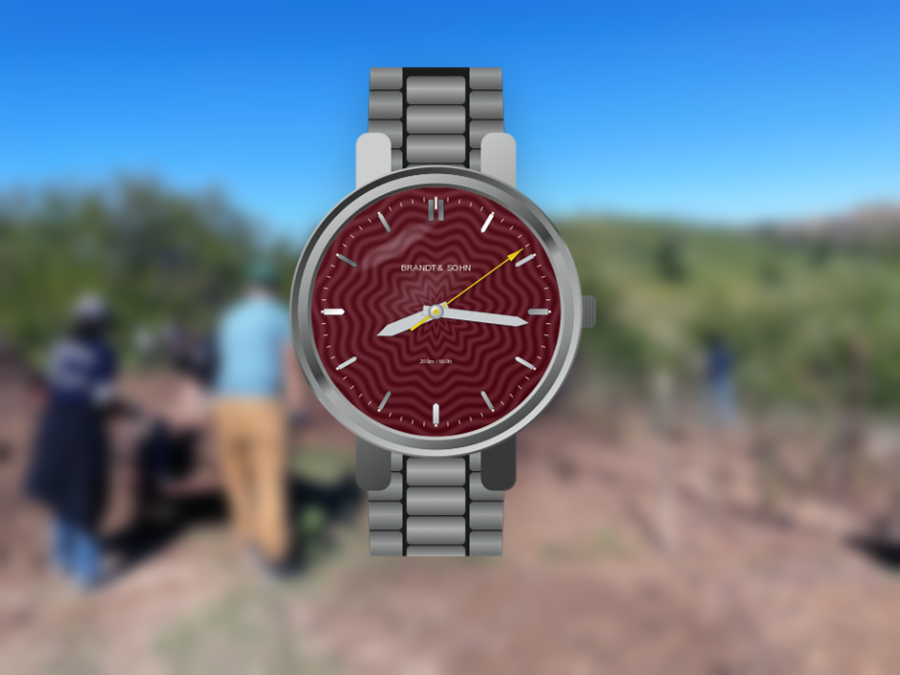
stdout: 8 h 16 min 09 s
